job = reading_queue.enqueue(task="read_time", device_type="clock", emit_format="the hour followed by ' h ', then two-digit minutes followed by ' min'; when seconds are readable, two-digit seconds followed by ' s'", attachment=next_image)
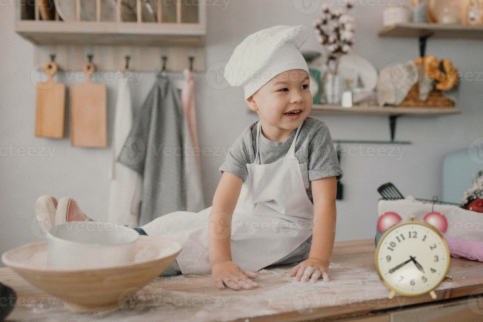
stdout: 4 h 40 min
